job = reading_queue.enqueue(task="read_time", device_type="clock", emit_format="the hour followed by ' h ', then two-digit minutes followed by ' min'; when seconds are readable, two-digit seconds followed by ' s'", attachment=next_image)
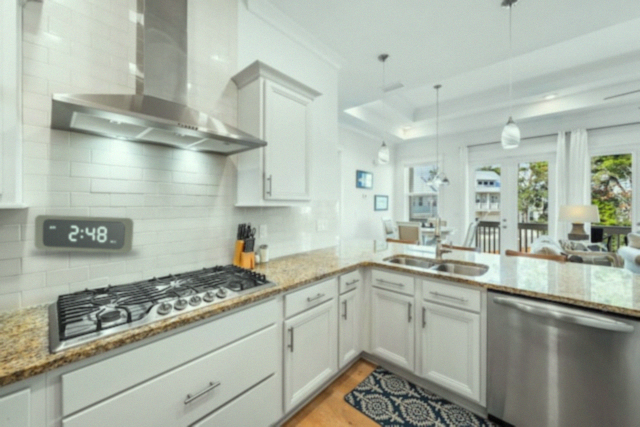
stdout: 2 h 48 min
